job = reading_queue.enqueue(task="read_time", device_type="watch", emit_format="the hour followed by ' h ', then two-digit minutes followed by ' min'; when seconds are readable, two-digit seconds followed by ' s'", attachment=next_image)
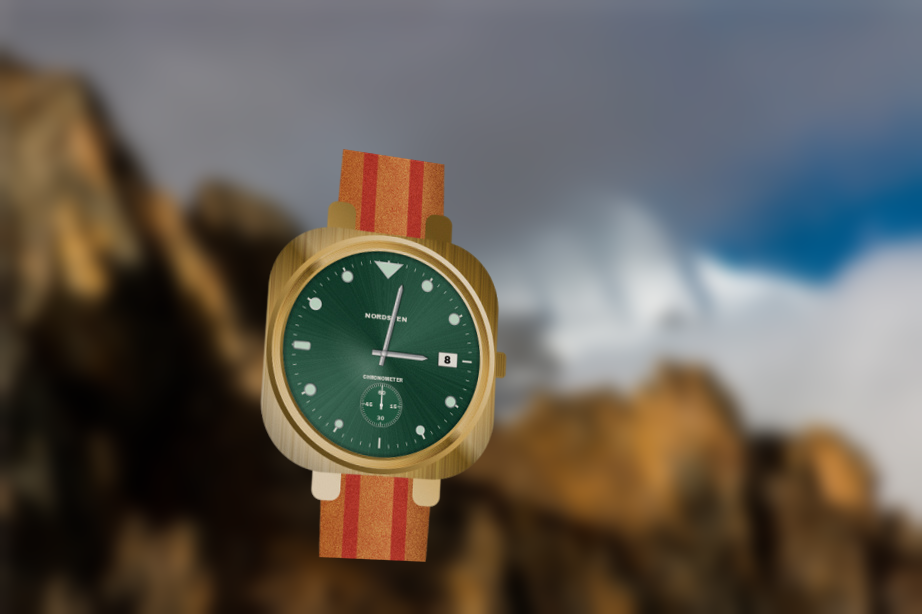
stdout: 3 h 02 min
